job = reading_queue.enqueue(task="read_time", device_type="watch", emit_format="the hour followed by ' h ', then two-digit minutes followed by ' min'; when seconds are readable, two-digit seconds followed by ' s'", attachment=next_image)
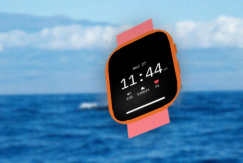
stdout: 11 h 44 min
